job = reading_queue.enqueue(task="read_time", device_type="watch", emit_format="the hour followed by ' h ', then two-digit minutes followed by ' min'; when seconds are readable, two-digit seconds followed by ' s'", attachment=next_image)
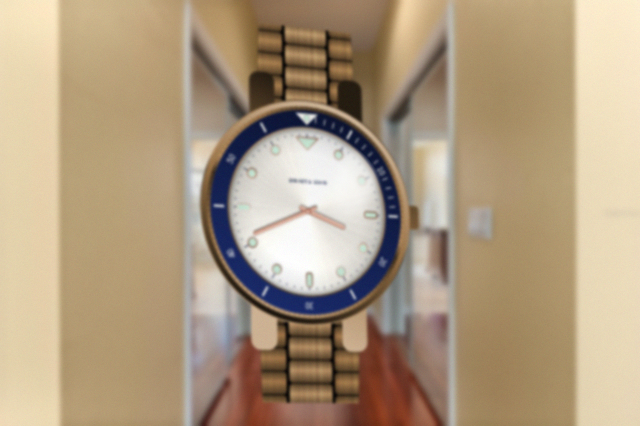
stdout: 3 h 41 min
